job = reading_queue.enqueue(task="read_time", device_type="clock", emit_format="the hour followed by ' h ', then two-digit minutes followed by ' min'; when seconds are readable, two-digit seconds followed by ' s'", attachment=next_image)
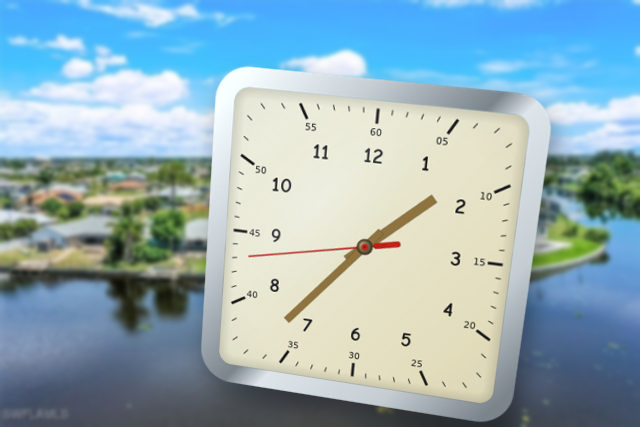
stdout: 1 h 36 min 43 s
